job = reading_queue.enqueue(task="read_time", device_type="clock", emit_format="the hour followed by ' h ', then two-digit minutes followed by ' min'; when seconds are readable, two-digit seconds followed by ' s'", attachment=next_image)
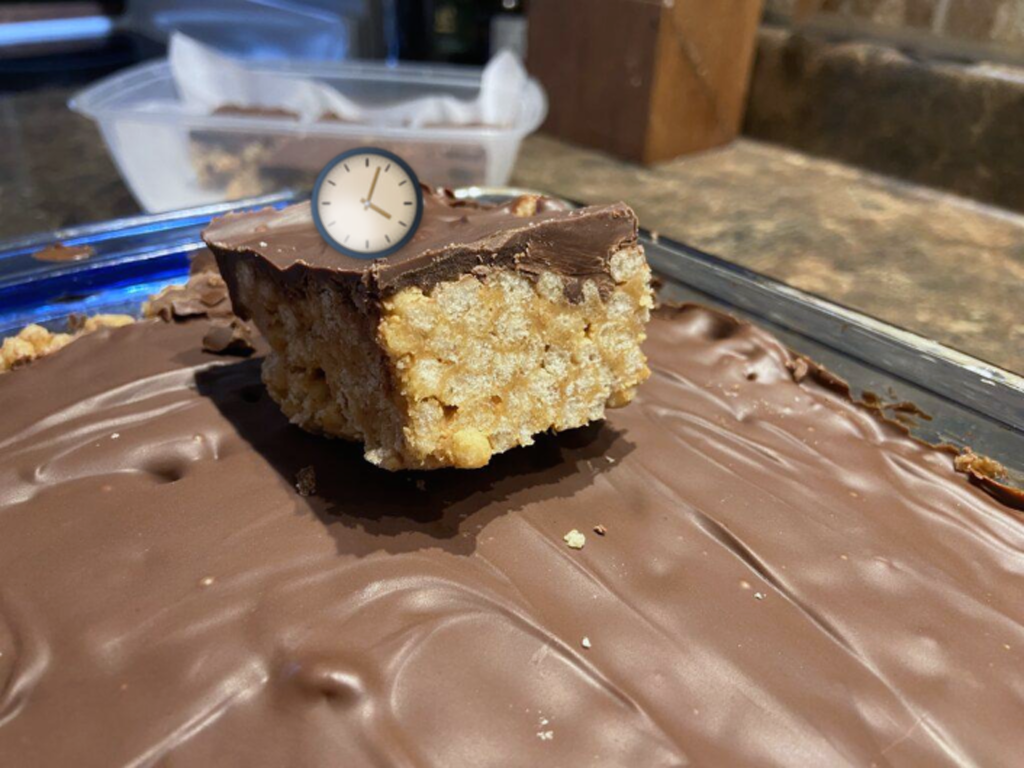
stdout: 4 h 03 min
